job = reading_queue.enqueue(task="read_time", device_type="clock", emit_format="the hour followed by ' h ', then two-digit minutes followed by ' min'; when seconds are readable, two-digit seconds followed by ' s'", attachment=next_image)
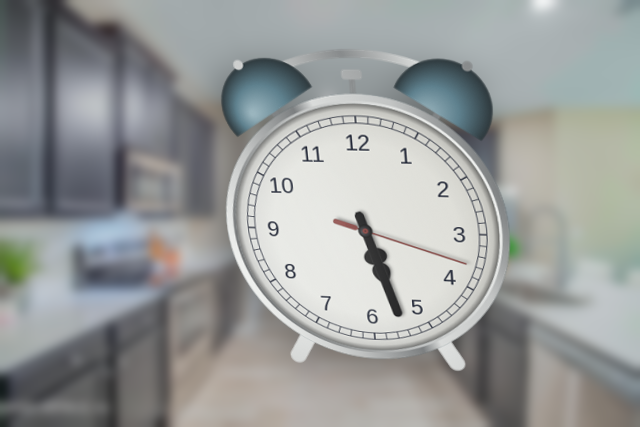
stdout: 5 h 27 min 18 s
